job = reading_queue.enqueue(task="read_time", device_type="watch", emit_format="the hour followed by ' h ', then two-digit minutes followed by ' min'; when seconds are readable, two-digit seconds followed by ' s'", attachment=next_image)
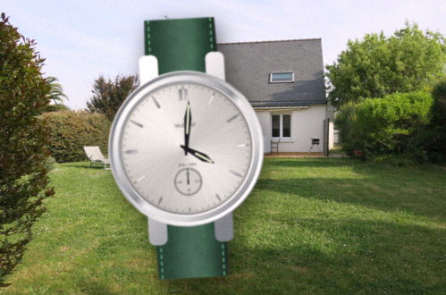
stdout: 4 h 01 min
